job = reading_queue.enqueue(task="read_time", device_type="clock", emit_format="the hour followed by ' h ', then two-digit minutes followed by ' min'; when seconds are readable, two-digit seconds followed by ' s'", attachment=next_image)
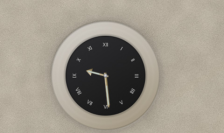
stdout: 9 h 29 min
